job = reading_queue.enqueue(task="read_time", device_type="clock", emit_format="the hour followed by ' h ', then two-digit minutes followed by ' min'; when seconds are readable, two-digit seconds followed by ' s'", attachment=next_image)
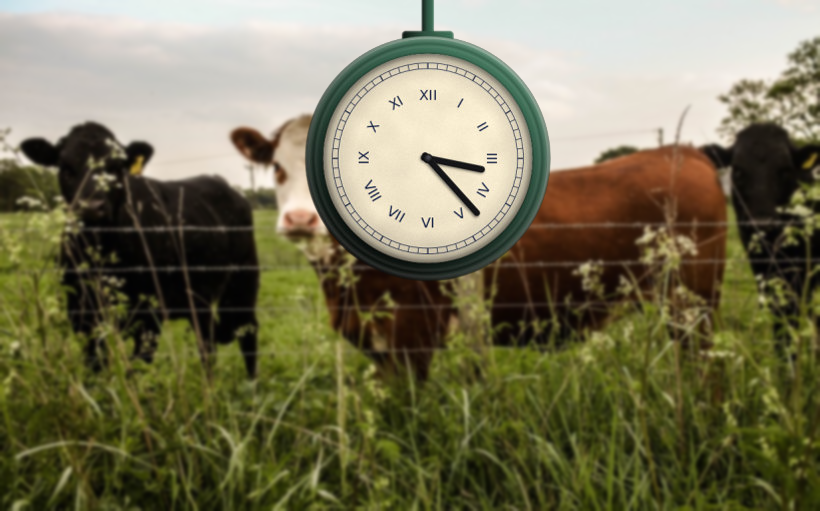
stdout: 3 h 23 min
